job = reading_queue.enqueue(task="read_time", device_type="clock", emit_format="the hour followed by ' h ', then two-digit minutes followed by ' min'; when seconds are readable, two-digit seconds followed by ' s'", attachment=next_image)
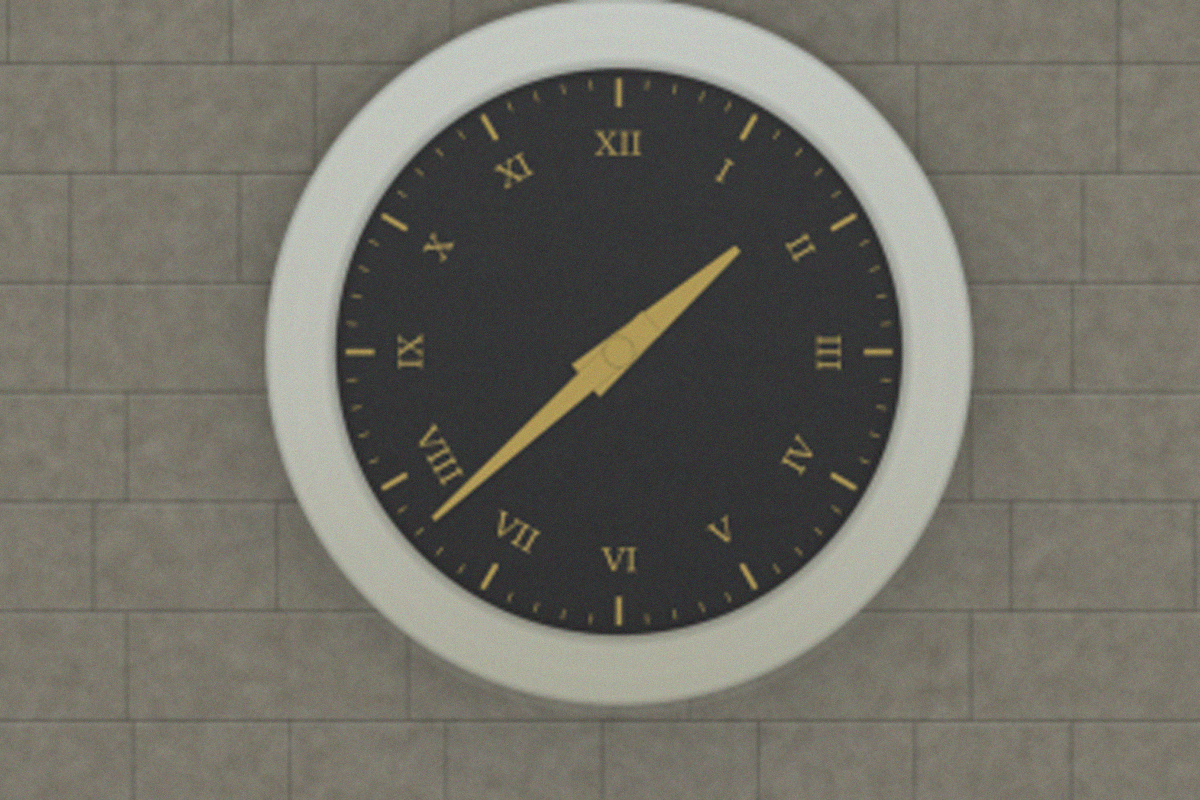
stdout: 1 h 38 min
